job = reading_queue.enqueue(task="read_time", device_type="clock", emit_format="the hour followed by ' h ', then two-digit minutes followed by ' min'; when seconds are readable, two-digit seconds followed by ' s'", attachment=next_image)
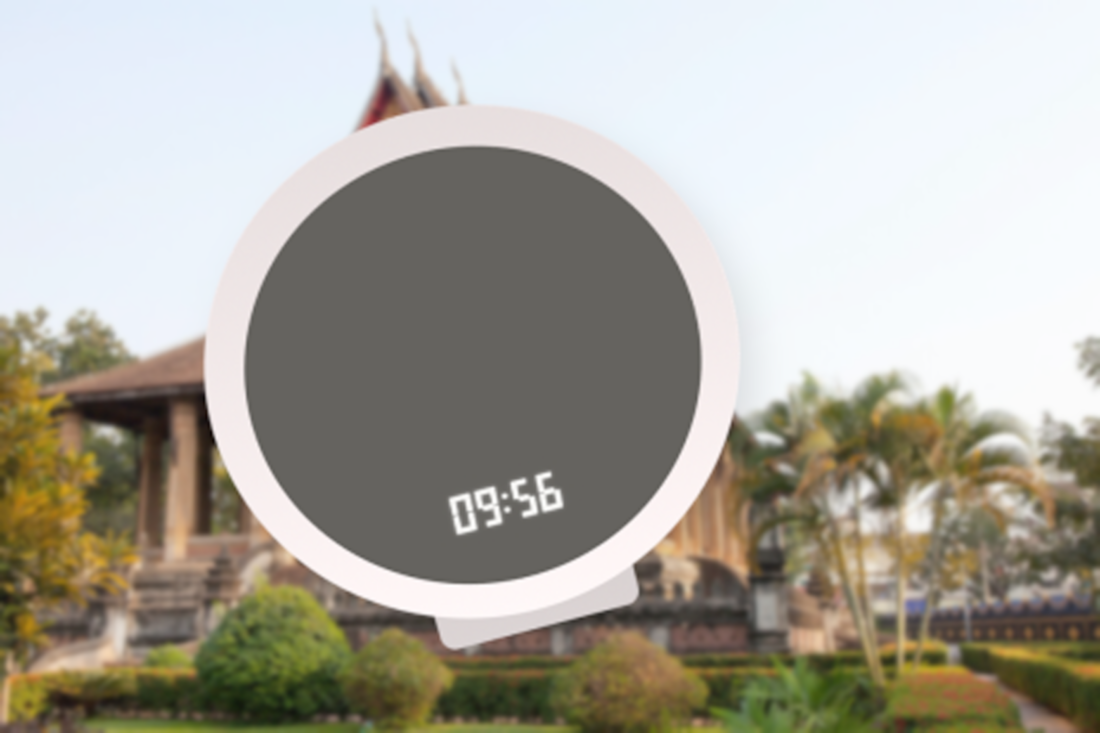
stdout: 9 h 56 min
